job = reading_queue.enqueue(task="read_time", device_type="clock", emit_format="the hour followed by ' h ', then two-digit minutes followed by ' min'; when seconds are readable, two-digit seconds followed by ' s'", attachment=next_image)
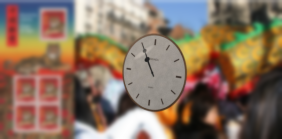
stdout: 10 h 55 min
